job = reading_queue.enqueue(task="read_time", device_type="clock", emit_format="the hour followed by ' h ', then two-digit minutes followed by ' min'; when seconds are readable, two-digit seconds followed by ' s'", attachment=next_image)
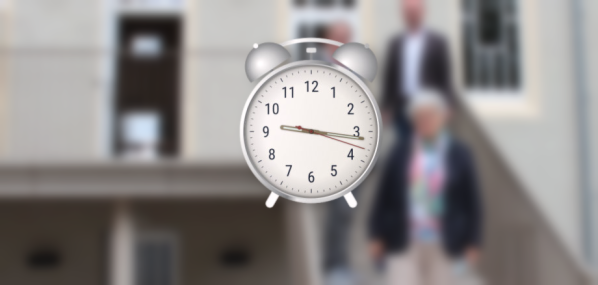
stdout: 9 h 16 min 18 s
